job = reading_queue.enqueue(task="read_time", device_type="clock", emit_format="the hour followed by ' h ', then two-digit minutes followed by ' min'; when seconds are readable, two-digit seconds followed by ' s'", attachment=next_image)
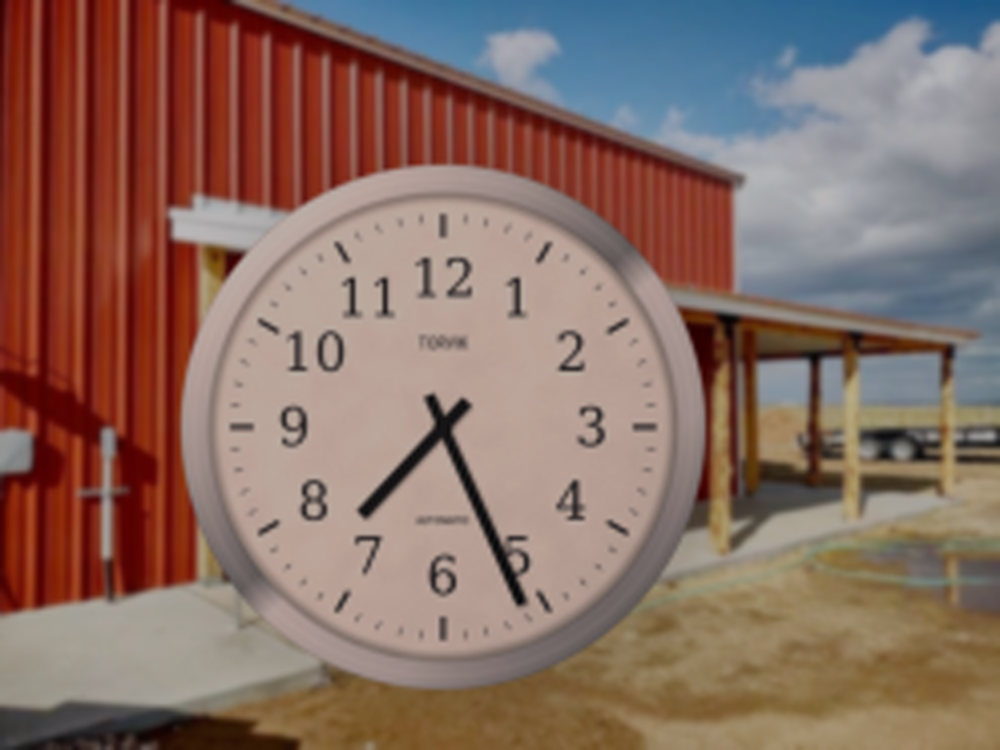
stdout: 7 h 26 min
